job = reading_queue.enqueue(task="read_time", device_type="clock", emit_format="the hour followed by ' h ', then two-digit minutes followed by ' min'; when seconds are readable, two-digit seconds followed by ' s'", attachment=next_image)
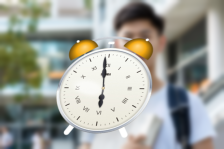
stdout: 5 h 59 min
